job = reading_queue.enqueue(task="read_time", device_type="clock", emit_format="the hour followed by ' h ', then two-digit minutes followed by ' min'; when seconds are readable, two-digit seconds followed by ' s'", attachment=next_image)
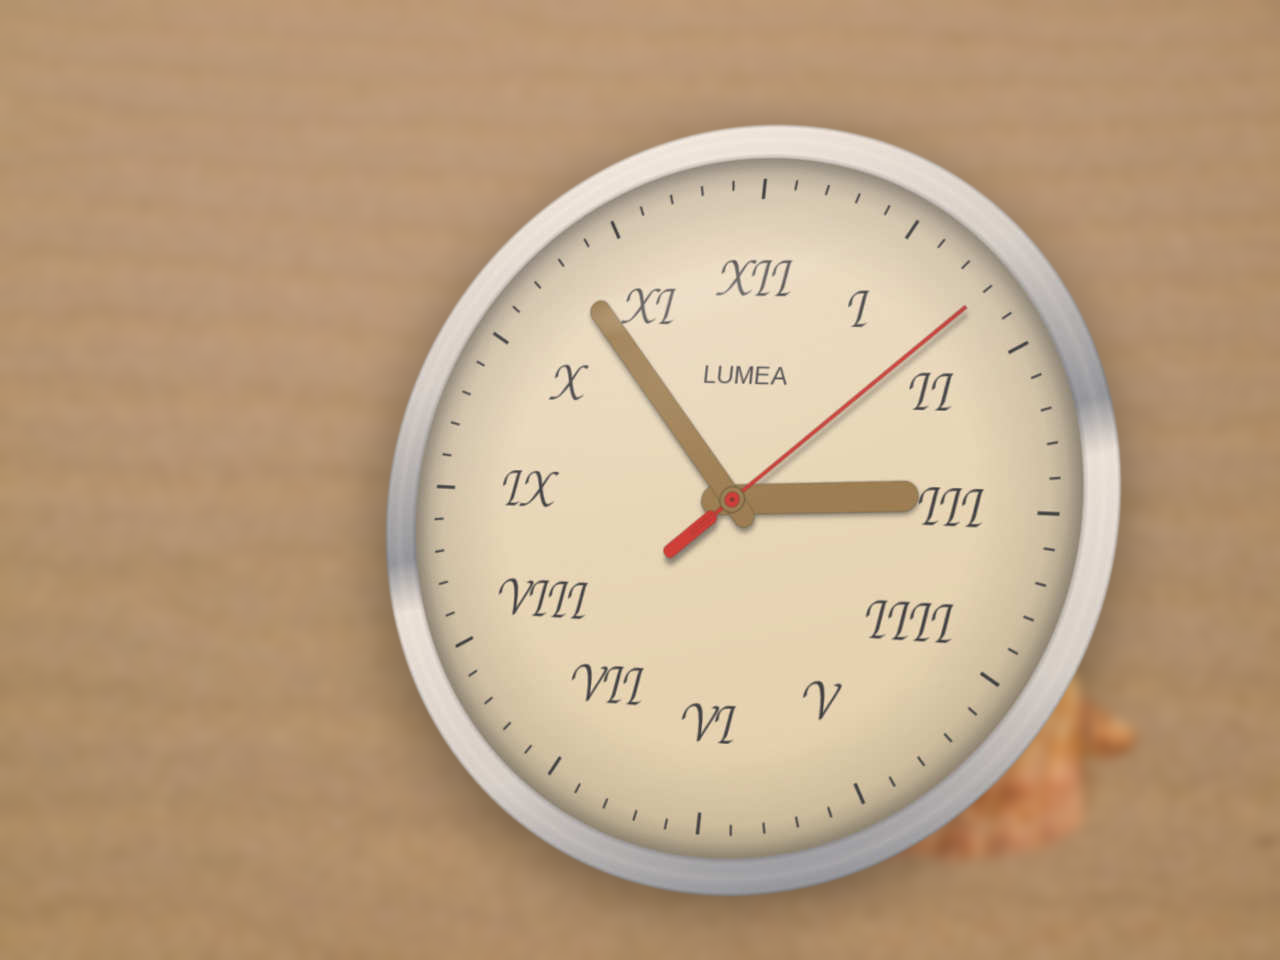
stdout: 2 h 53 min 08 s
